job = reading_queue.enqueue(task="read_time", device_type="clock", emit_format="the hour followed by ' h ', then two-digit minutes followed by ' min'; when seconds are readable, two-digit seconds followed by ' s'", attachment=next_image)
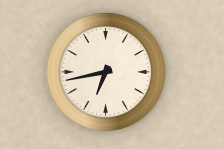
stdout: 6 h 43 min
